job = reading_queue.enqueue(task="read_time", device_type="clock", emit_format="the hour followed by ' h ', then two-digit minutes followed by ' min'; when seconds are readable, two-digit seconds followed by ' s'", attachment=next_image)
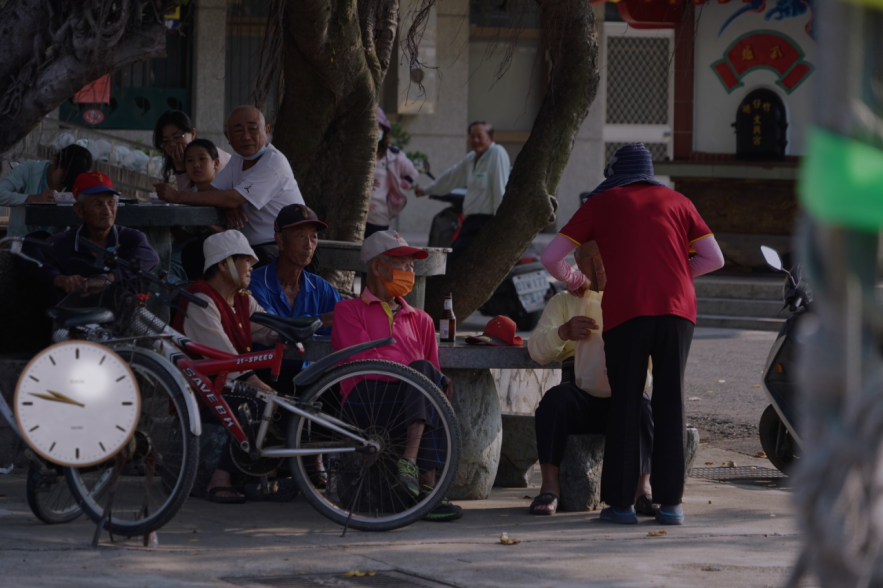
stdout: 9 h 47 min
